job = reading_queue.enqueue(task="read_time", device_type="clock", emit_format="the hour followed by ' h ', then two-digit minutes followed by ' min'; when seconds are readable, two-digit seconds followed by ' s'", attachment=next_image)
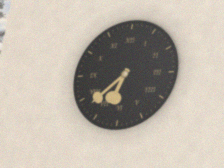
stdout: 6 h 38 min
